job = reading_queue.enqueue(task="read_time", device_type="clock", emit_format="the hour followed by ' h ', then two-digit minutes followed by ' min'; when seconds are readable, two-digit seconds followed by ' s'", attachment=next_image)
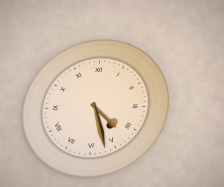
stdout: 4 h 27 min
